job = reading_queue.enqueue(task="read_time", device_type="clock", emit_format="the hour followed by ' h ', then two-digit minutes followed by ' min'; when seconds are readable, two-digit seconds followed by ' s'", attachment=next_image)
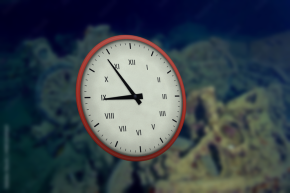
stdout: 8 h 54 min
